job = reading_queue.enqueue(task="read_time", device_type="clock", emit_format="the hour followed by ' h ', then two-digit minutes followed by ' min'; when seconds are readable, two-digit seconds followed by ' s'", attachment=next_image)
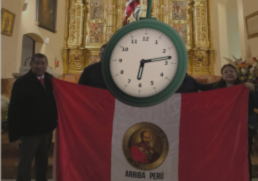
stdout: 6 h 13 min
